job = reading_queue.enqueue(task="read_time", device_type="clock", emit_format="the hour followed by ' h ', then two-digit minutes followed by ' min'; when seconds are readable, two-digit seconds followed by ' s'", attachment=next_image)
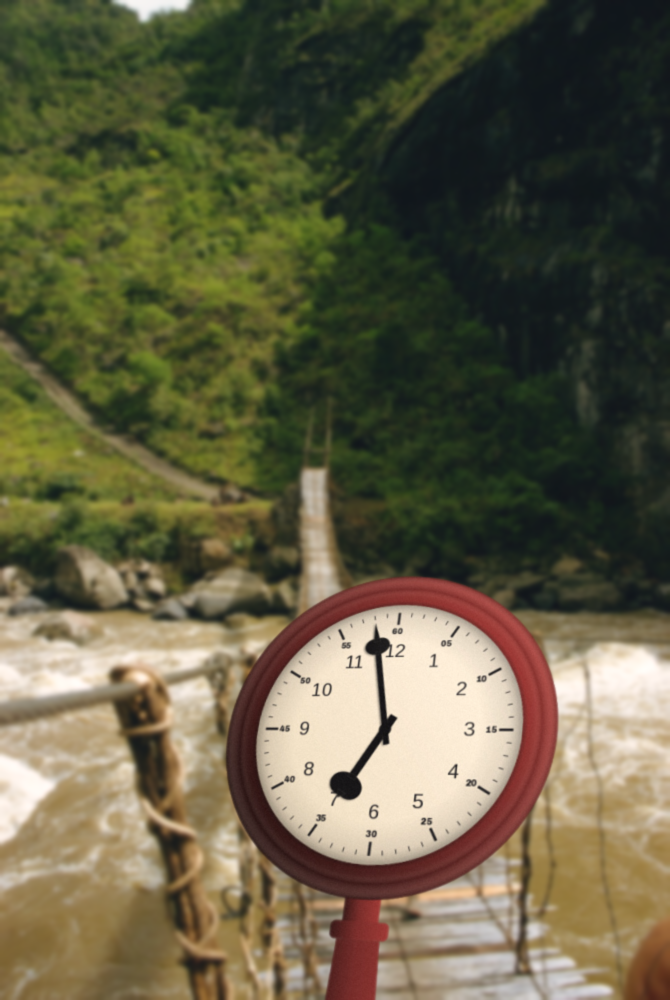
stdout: 6 h 58 min
